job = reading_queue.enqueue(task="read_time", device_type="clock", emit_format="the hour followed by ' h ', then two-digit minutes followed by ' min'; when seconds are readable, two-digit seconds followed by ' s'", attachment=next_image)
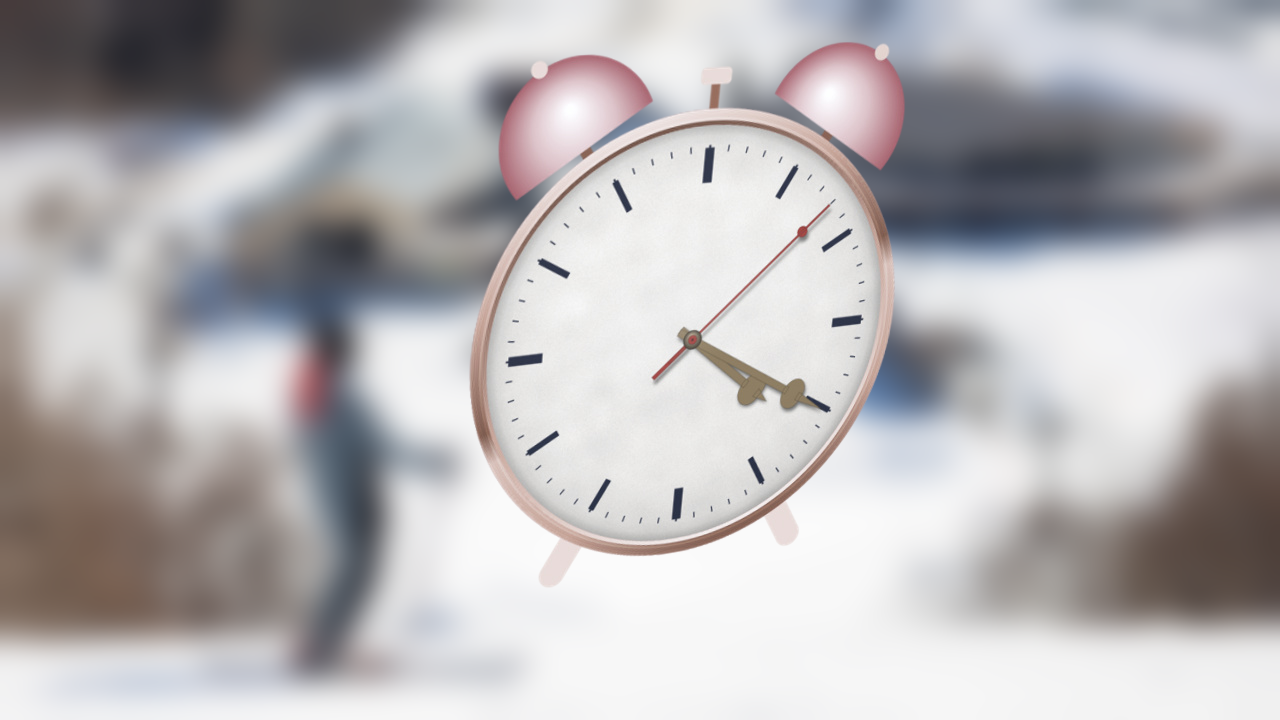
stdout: 4 h 20 min 08 s
